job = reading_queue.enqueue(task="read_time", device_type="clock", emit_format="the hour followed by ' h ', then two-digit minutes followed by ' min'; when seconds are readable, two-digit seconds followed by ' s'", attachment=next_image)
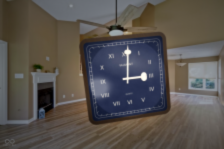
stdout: 3 h 01 min
